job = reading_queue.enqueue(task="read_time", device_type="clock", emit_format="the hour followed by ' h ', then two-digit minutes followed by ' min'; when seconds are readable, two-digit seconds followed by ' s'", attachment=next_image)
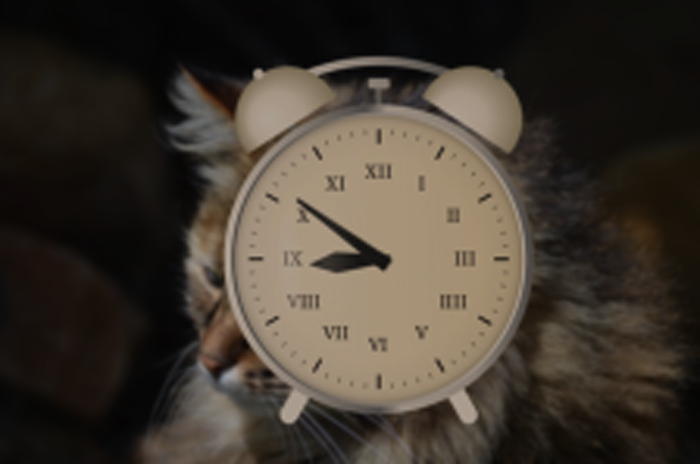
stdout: 8 h 51 min
